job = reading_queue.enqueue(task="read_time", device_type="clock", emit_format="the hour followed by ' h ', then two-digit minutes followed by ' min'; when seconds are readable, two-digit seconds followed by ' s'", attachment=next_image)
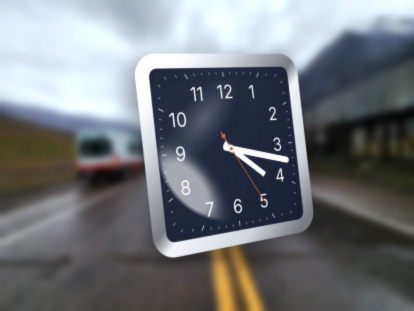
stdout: 4 h 17 min 25 s
